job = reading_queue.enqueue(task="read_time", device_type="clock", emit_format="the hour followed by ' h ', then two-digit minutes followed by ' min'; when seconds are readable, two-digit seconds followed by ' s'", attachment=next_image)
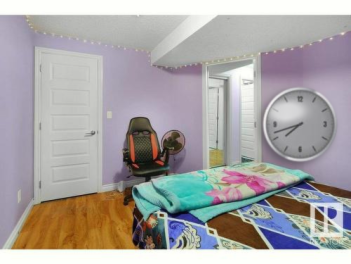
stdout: 7 h 42 min
